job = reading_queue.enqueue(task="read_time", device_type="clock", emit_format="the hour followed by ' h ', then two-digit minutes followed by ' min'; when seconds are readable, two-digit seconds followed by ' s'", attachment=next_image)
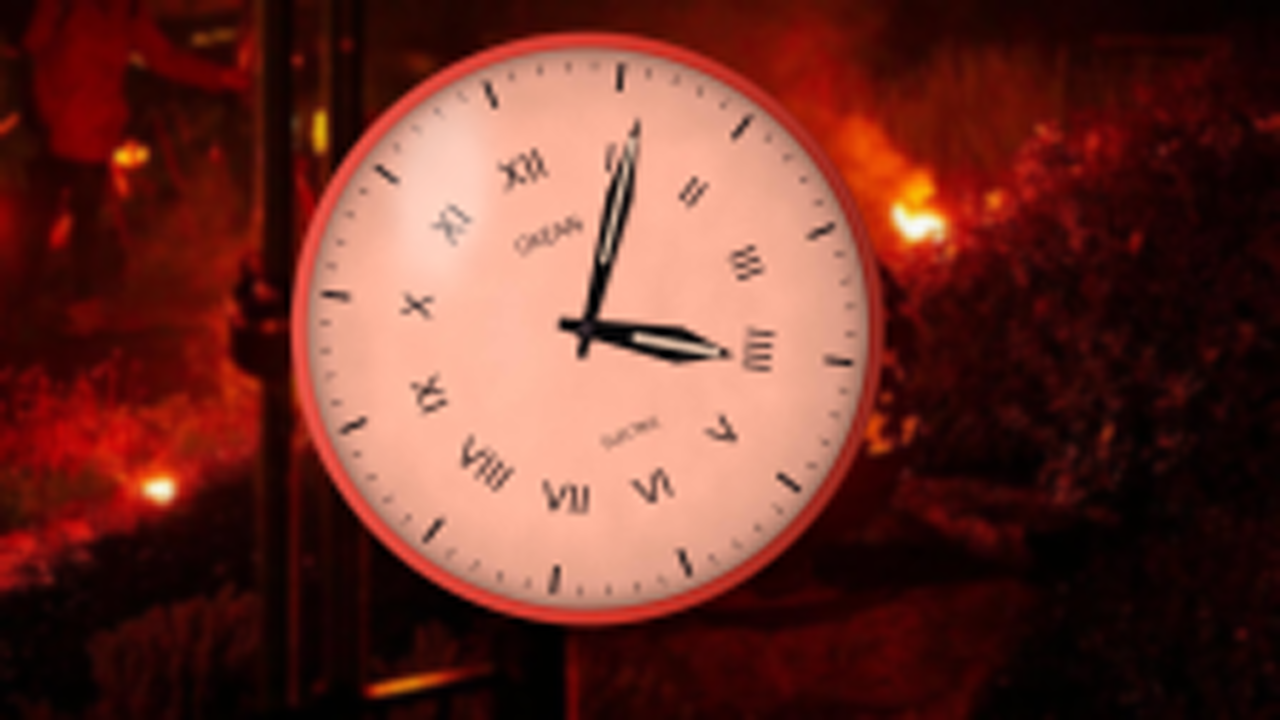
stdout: 4 h 06 min
